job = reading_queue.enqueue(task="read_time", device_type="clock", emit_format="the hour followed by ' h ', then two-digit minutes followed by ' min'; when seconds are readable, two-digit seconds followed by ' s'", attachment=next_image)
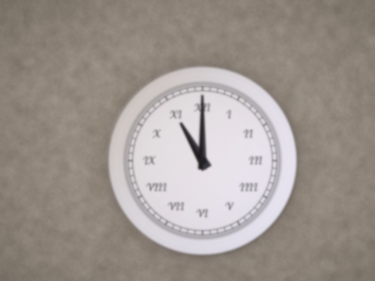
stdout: 11 h 00 min
